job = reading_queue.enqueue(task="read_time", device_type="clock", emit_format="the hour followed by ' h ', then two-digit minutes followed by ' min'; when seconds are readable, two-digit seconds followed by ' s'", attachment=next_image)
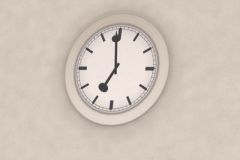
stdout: 6 h 59 min
